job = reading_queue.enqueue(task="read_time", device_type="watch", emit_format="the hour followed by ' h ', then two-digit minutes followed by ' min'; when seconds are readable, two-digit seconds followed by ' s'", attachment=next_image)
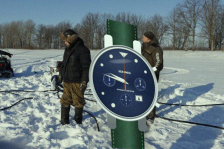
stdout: 9 h 47 min
